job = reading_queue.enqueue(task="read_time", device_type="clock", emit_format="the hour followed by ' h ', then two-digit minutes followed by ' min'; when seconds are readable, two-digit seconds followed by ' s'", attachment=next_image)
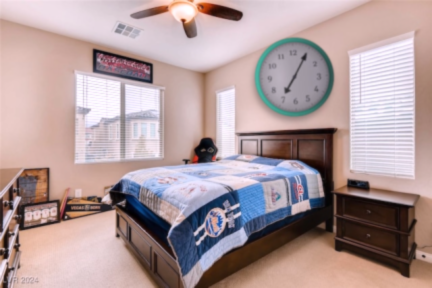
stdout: 7 h 05 min
